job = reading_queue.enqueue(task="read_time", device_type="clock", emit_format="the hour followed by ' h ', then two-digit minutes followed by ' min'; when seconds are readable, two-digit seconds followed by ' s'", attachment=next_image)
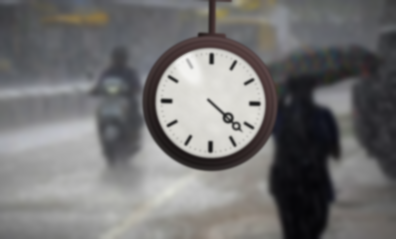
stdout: 4 h 22 min
